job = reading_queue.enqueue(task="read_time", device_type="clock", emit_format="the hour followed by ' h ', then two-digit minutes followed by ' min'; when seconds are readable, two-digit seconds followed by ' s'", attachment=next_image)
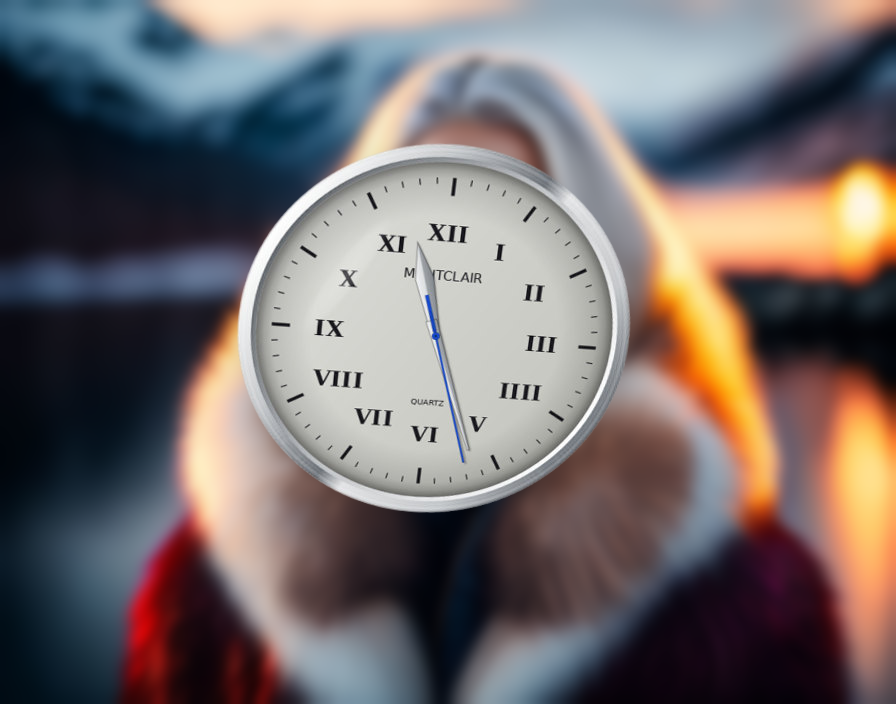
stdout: 11 h 26 min 27 s
